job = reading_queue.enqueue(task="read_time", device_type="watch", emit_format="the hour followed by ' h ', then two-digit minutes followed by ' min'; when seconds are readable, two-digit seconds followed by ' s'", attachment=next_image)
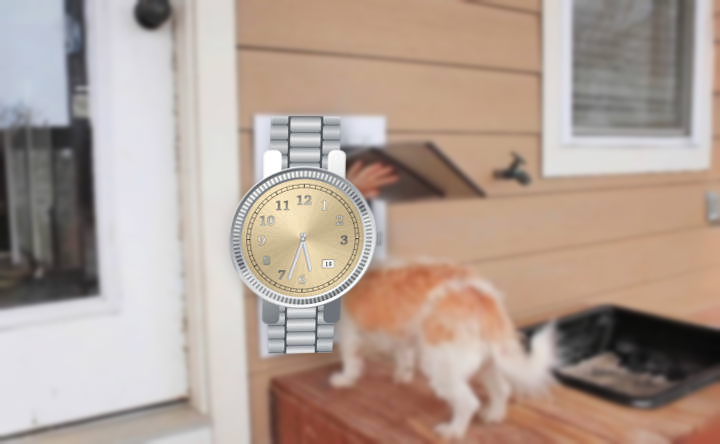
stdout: 5 h 33 min
